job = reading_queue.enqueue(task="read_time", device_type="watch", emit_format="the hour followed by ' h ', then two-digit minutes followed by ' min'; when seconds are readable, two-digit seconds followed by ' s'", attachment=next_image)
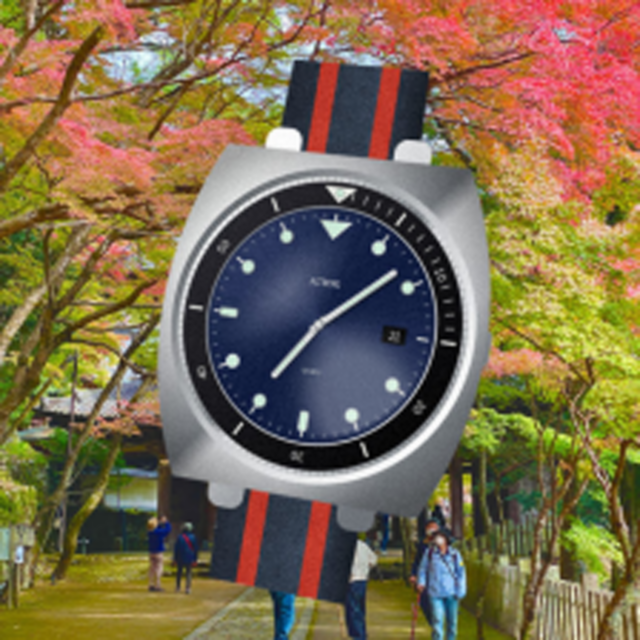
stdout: 7 h 08 min
